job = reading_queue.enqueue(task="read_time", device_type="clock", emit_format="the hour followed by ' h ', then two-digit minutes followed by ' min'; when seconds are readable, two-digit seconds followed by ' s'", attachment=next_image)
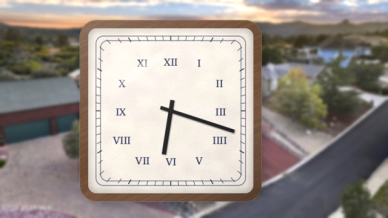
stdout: 6 h 18 min
